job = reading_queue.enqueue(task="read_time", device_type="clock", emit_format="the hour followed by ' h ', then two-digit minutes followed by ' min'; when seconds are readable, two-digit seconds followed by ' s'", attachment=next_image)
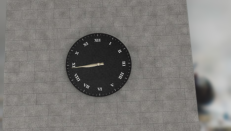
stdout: 8 h 44 min
